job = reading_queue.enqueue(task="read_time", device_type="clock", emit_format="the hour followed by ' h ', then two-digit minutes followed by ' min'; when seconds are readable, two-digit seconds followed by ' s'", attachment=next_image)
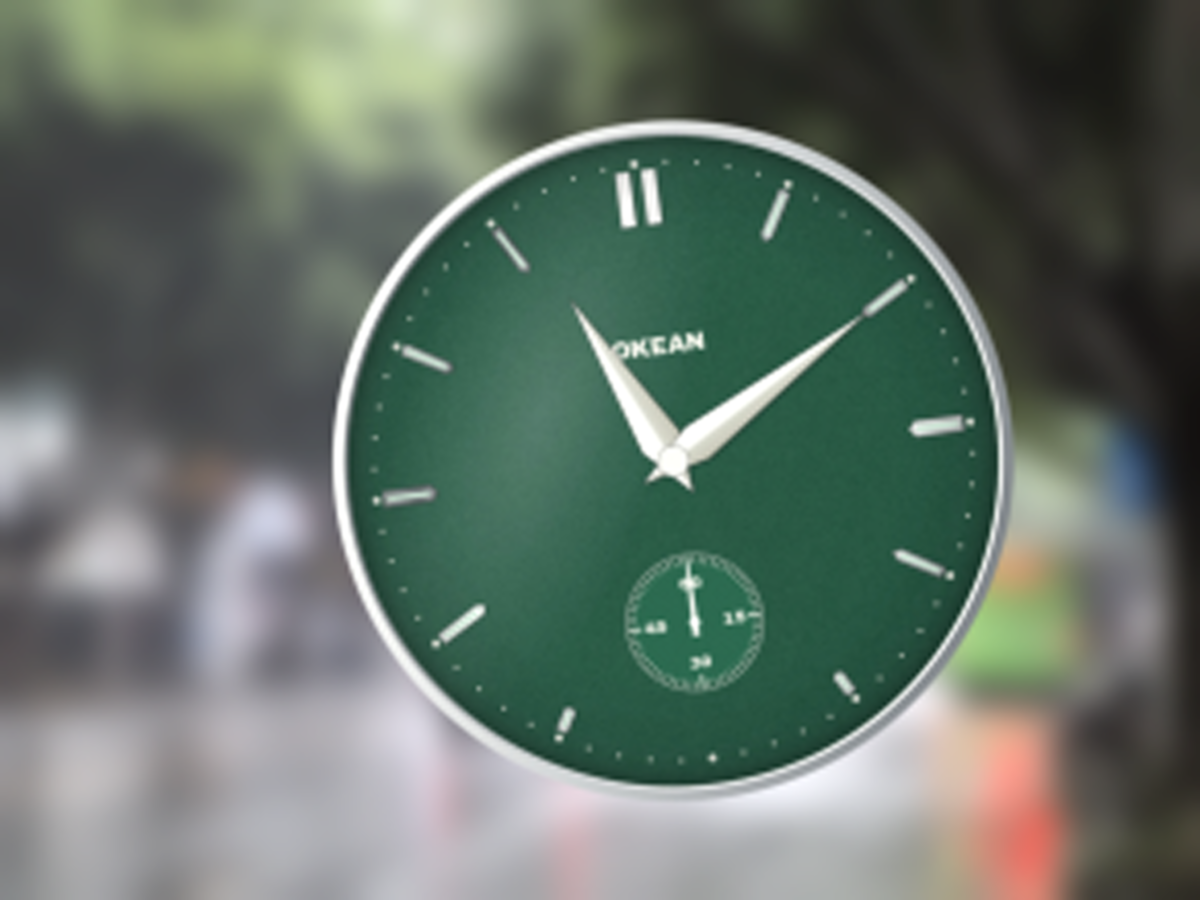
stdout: 11 h 10 min
